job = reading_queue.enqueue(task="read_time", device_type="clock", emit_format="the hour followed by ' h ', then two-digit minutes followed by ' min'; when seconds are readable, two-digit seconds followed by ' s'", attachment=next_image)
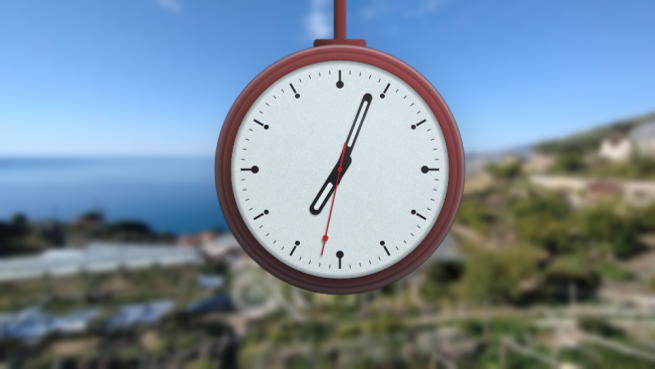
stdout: 7 h 03 min 32 s
